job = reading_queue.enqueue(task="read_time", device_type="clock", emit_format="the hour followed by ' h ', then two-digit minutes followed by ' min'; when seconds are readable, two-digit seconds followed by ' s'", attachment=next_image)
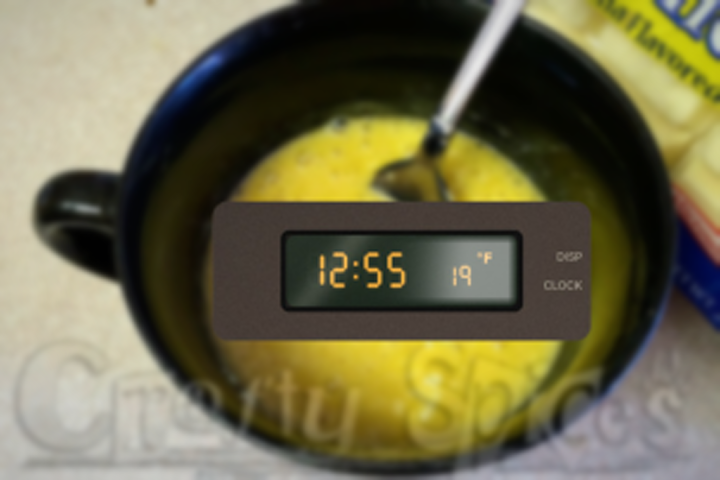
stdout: 12 h 55 min
